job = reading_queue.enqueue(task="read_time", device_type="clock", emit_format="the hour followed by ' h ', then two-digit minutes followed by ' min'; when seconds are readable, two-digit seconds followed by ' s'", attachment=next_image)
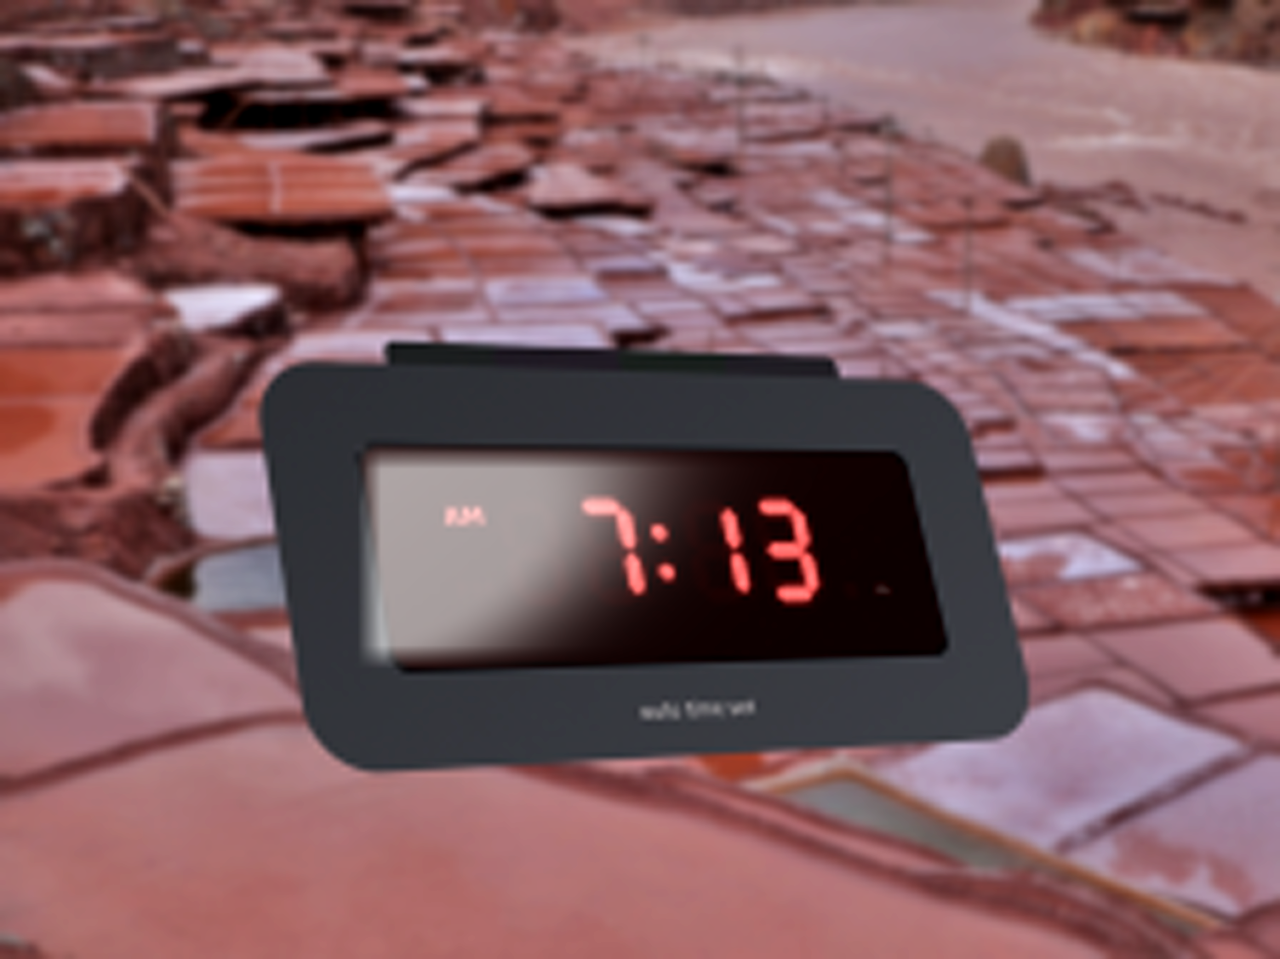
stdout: 7 h 13 min
